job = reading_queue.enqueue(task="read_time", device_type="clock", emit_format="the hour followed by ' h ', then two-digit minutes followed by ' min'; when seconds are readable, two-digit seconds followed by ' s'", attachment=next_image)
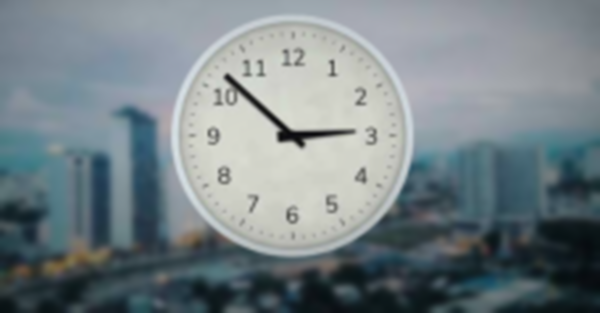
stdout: 2 h 52 min
